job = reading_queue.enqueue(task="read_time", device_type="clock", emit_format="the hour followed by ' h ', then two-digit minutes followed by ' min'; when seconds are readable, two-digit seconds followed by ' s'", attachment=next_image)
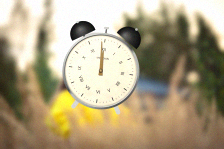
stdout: 11 h 59 min
